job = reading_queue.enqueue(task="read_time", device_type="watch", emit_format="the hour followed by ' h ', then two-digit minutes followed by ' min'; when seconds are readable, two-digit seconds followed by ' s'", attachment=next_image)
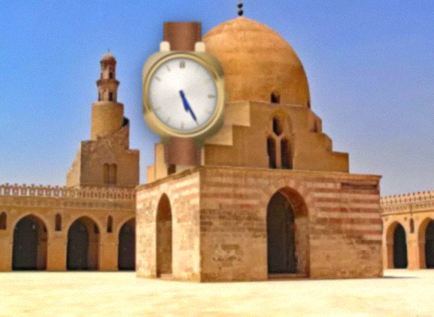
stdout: 5 h 25 min
